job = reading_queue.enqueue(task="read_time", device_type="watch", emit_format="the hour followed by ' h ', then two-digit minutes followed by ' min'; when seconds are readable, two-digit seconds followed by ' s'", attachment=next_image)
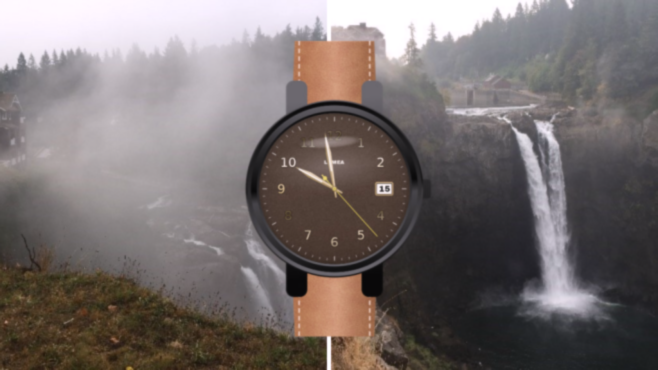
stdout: 9 h 58 min 23 s
